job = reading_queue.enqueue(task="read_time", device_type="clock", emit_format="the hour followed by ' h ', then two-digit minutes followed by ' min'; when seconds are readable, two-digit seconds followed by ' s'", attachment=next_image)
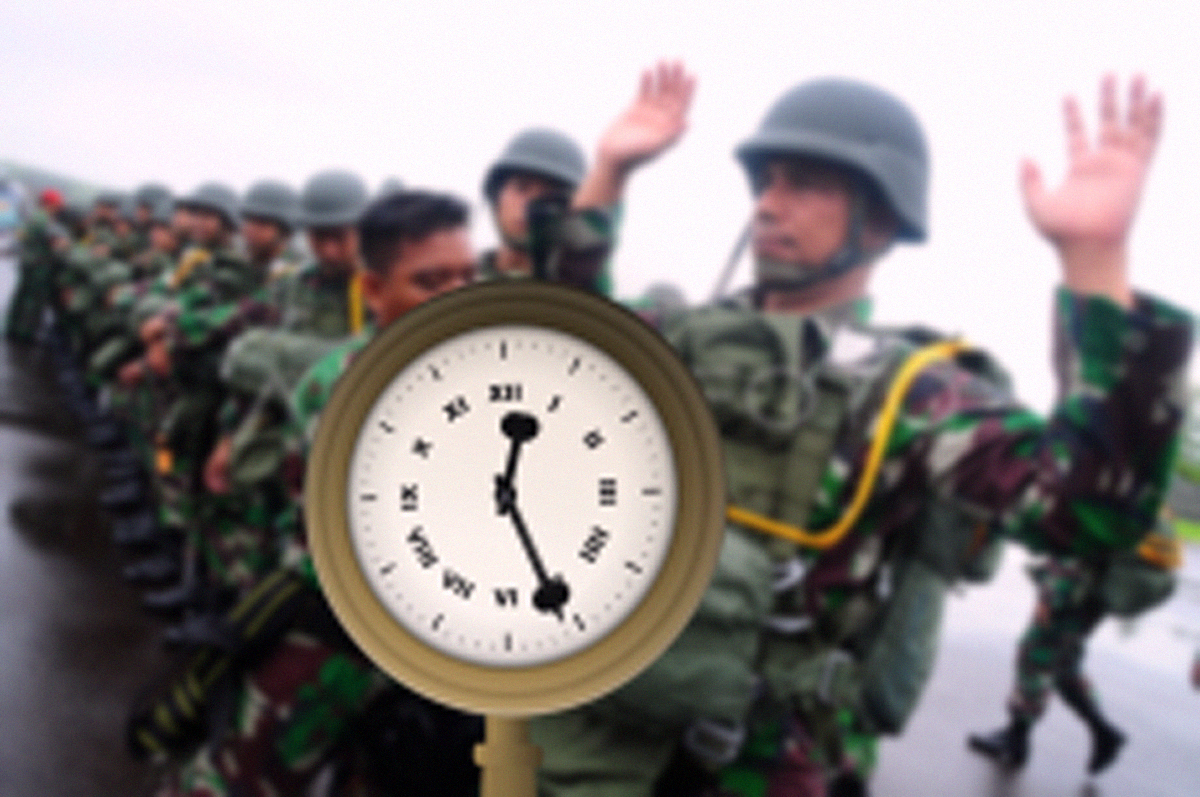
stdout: 12 h 26 min
